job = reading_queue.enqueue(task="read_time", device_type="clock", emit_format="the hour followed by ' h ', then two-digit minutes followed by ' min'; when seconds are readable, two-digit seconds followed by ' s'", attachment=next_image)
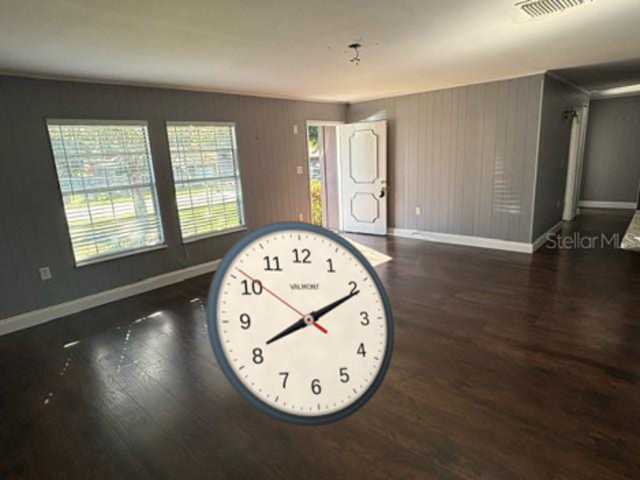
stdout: 8 h 10 min 51 s
